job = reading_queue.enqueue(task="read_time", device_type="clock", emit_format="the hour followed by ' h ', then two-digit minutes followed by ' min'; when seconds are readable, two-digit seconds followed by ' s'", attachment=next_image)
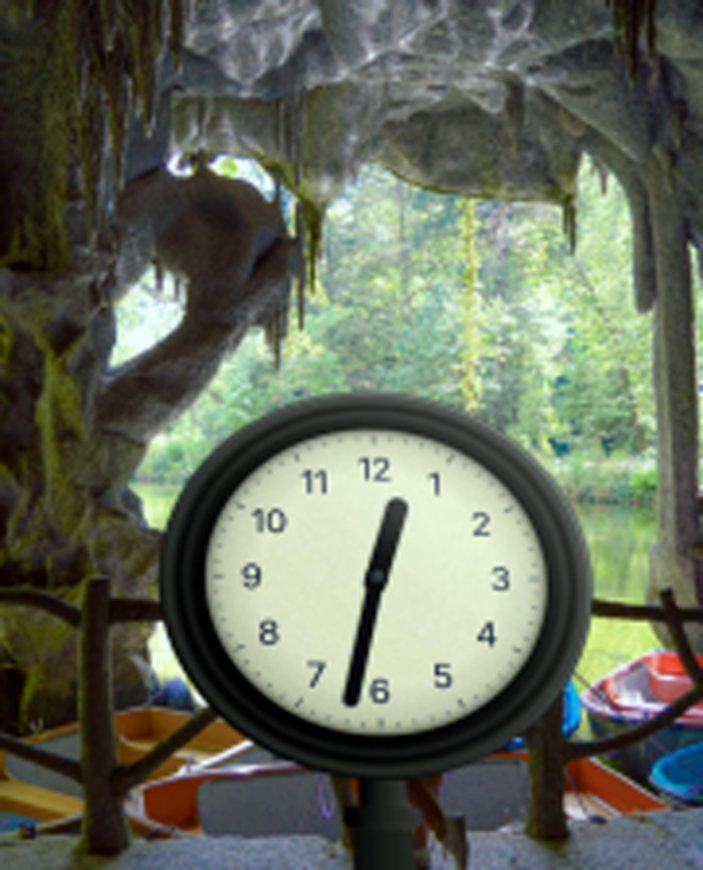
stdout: 12 h 32 min
